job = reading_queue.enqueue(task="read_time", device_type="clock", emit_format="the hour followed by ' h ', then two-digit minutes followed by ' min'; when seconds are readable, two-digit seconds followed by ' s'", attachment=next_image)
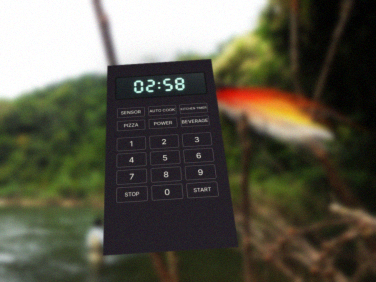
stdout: 2 h 58 min
